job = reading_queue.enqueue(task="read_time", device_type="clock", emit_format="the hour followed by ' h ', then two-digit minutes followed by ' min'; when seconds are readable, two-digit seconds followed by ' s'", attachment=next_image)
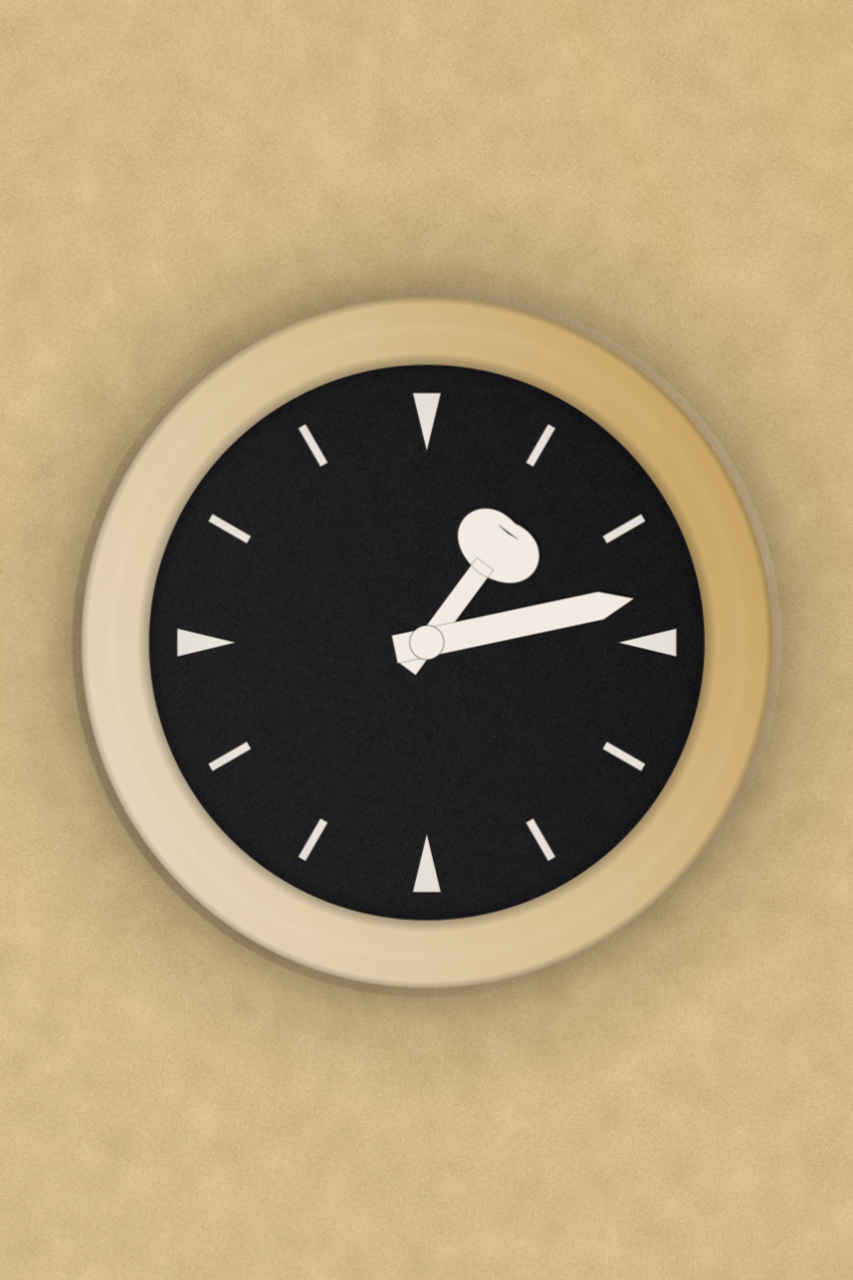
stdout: 1 h 13 min
